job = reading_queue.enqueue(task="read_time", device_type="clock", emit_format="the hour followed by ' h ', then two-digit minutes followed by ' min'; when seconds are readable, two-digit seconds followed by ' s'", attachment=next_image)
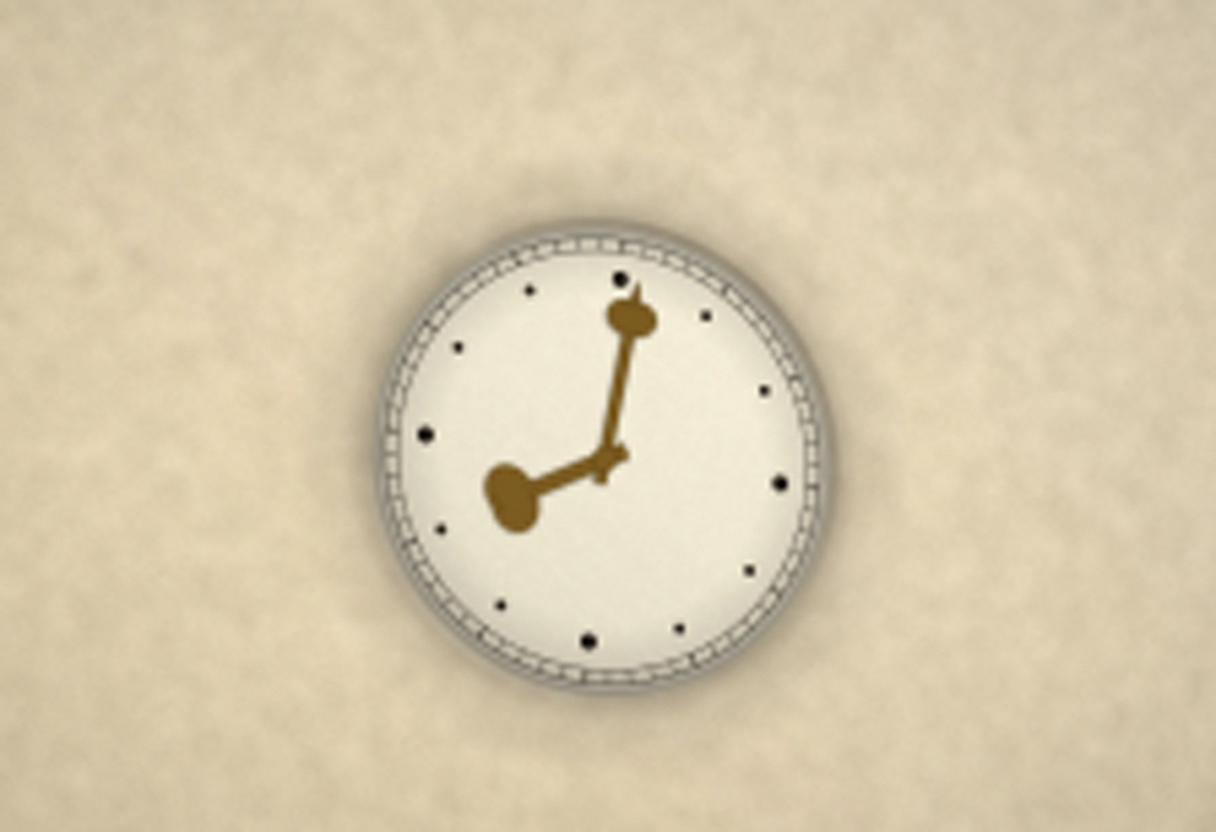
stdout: 8 h 01 min
